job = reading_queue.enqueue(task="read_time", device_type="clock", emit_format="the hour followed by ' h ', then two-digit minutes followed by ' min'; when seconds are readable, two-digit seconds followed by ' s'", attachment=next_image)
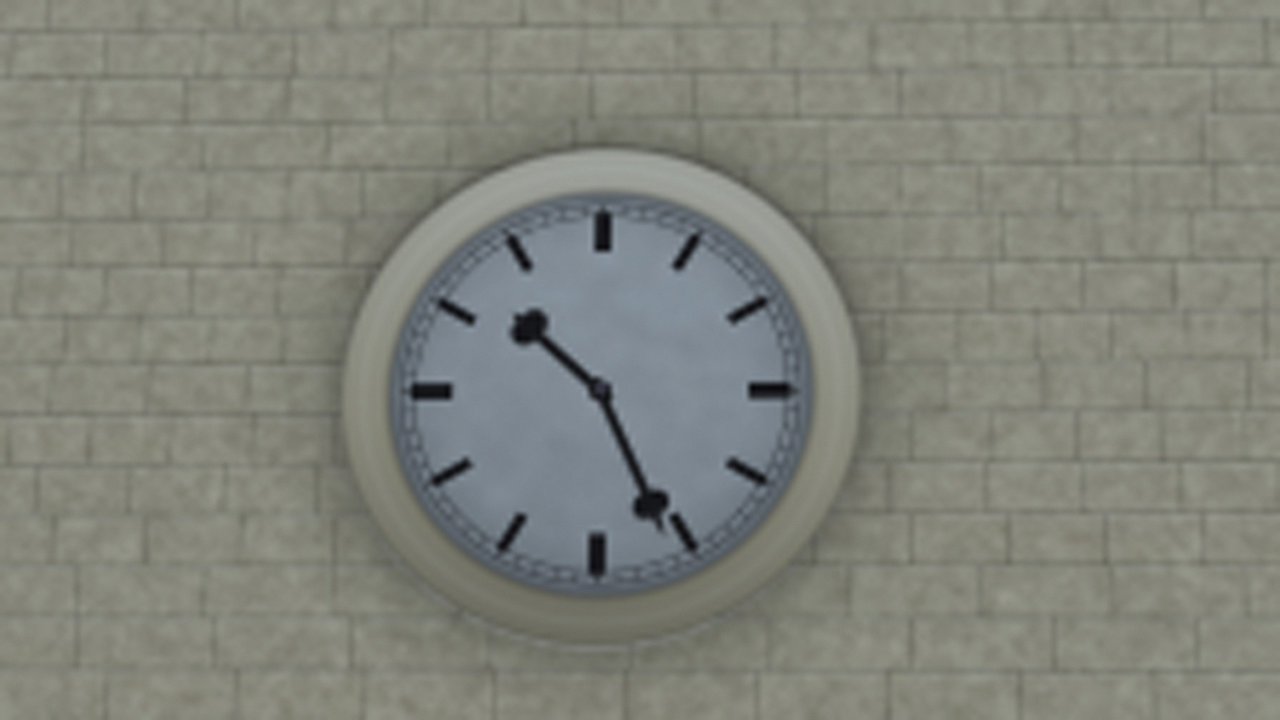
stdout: 10 h 26 min
